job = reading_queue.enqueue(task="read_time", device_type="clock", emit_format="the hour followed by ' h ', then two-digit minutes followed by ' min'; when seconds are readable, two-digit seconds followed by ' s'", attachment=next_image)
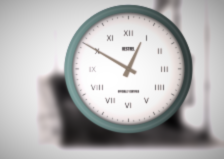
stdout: 12 h 50 min
